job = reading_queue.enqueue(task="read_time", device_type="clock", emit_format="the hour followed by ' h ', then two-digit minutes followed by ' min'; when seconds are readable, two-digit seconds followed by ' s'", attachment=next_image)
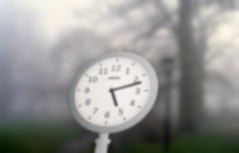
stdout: 5 h 12 min
